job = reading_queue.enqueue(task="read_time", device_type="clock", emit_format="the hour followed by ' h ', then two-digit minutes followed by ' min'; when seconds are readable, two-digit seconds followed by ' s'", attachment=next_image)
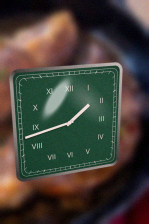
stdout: 1 h 43 min
